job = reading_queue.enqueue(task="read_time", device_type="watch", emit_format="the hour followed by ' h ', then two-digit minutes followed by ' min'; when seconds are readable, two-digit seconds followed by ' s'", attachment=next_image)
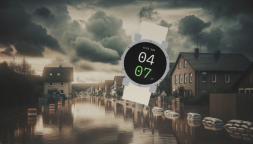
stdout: 4 h 07 min
